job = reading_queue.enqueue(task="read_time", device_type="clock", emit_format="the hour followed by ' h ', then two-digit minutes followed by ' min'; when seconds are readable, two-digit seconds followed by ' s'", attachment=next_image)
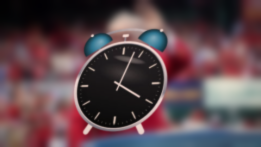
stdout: 4 h 03 min
